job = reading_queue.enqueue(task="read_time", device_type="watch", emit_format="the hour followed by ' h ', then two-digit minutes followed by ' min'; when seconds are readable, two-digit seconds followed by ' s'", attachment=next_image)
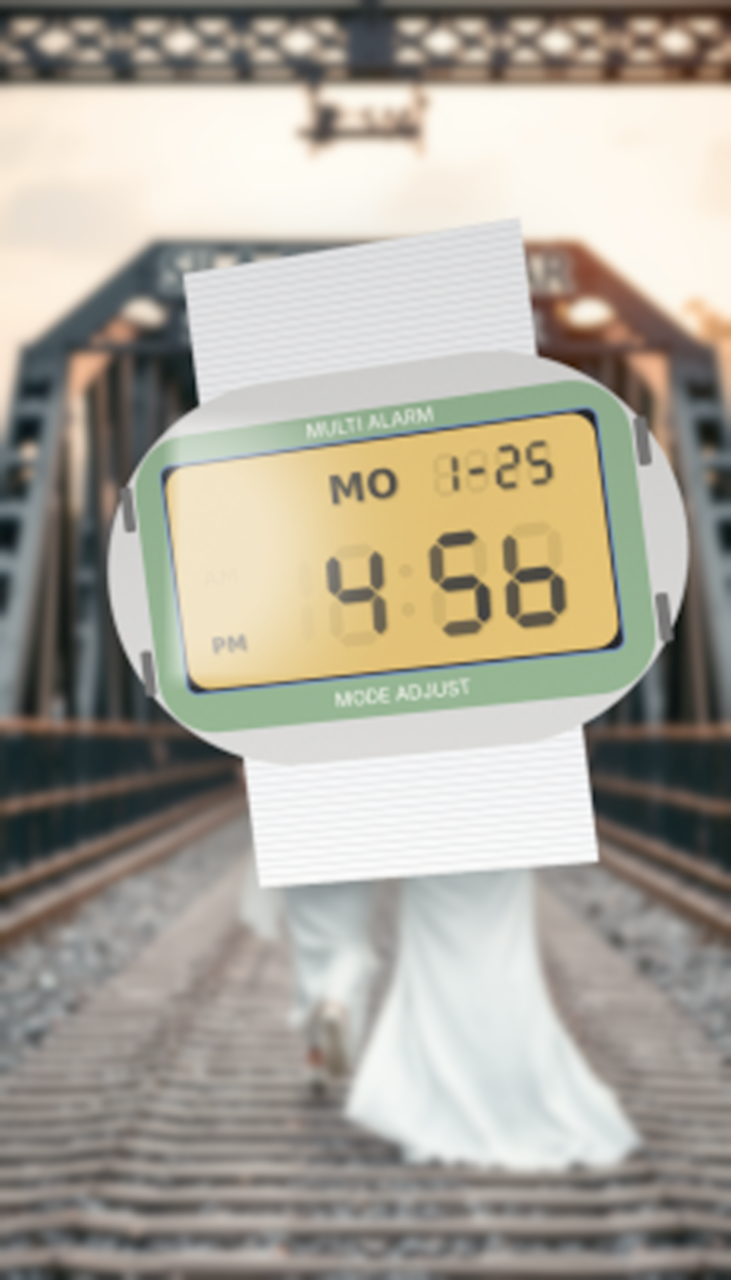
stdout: 4 h 56 min
